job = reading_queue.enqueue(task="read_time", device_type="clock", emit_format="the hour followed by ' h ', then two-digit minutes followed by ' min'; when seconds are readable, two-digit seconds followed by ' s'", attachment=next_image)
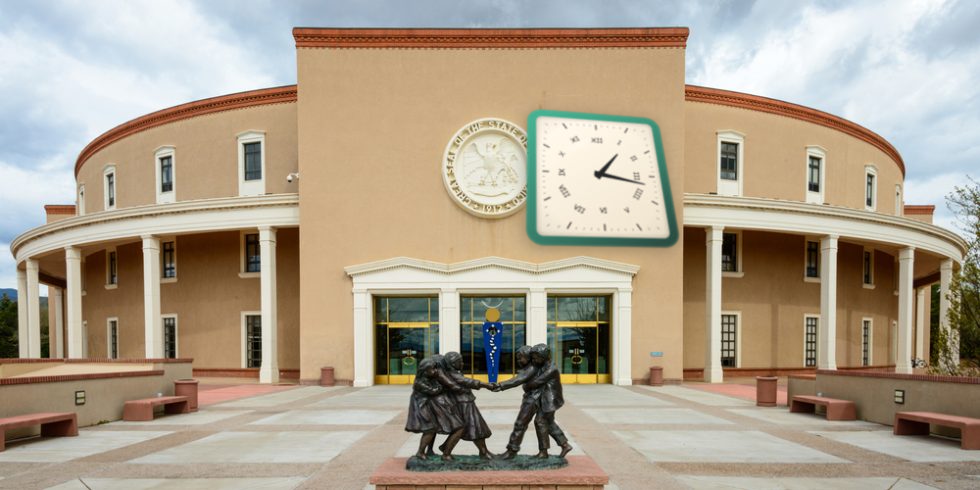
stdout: 1 h 17 min
